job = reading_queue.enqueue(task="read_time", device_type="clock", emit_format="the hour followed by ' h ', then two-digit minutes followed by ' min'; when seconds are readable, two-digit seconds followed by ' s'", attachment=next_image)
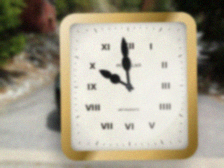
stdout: 9 h 59 min
